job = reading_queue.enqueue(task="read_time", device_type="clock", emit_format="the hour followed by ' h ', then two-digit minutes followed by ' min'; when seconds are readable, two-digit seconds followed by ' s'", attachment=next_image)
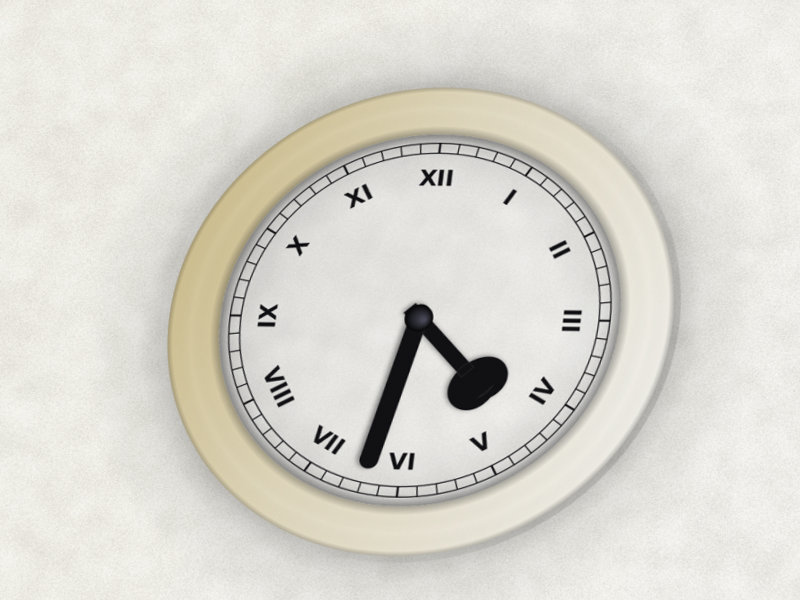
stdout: 4 h 32 min
